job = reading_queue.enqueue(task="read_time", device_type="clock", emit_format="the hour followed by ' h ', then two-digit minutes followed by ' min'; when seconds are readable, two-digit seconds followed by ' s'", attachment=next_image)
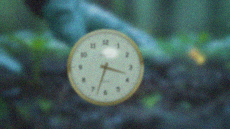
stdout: 3 h 33 min
